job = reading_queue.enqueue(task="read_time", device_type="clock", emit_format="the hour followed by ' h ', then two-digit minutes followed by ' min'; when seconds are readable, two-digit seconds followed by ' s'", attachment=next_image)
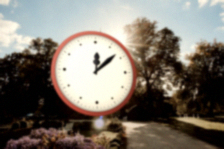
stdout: 12 h 08 min
